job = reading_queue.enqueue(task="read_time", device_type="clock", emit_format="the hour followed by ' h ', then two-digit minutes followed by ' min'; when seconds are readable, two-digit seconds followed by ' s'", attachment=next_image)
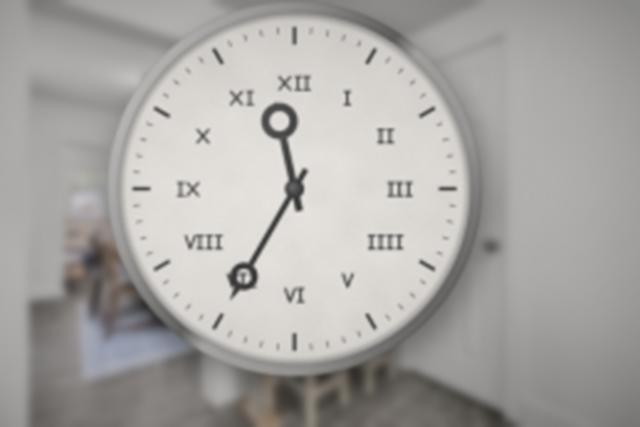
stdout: 11 h 35 min
